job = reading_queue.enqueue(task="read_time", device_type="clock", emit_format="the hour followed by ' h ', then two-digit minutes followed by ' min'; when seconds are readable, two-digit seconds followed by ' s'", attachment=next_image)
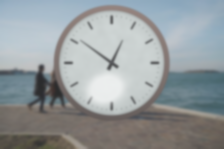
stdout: 12 h 51 min
